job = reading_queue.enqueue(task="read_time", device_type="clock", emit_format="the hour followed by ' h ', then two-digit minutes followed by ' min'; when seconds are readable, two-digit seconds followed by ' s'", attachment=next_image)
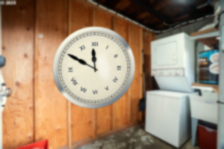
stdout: 11 h 50 min
